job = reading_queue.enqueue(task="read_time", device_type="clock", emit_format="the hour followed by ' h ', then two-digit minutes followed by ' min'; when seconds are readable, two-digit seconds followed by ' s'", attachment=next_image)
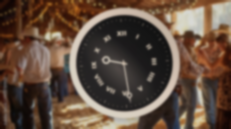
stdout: 9 h 29 min
